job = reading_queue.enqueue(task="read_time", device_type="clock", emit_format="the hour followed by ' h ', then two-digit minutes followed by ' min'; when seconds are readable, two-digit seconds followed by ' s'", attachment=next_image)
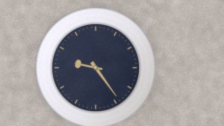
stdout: 9 h 24 min
